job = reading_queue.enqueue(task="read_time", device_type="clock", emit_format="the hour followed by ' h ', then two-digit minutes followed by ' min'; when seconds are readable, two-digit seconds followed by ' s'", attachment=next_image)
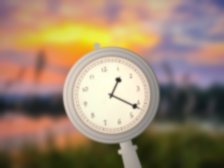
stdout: 1 h 22 min
